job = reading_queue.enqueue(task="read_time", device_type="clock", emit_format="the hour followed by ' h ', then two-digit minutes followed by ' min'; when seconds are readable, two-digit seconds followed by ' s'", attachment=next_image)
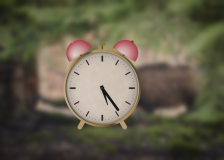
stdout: 5 h 24 min
